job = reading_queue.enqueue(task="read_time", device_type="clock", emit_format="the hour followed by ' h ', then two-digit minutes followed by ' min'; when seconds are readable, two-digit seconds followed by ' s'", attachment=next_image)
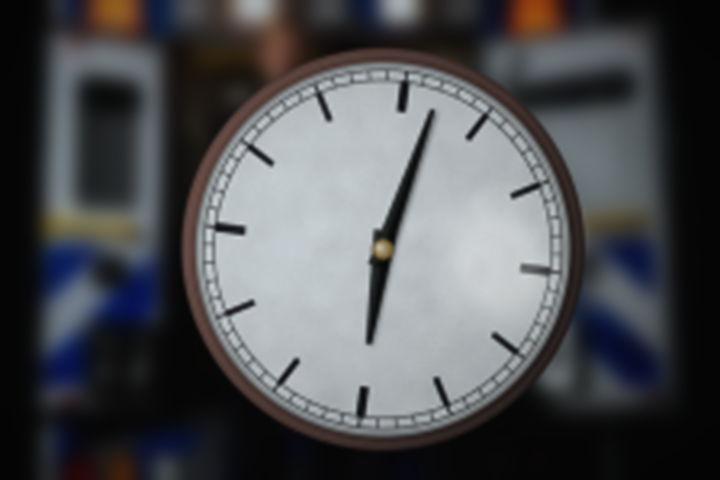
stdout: 6 h 02 min
